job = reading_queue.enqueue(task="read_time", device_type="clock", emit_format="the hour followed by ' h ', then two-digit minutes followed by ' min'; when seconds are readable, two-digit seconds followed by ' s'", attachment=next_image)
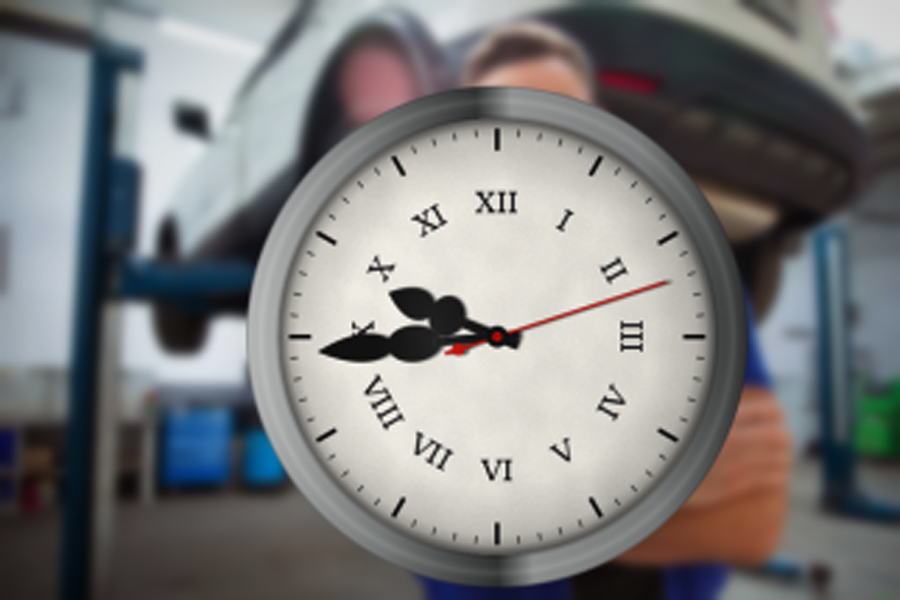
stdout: 9 h 44 min 12 s
